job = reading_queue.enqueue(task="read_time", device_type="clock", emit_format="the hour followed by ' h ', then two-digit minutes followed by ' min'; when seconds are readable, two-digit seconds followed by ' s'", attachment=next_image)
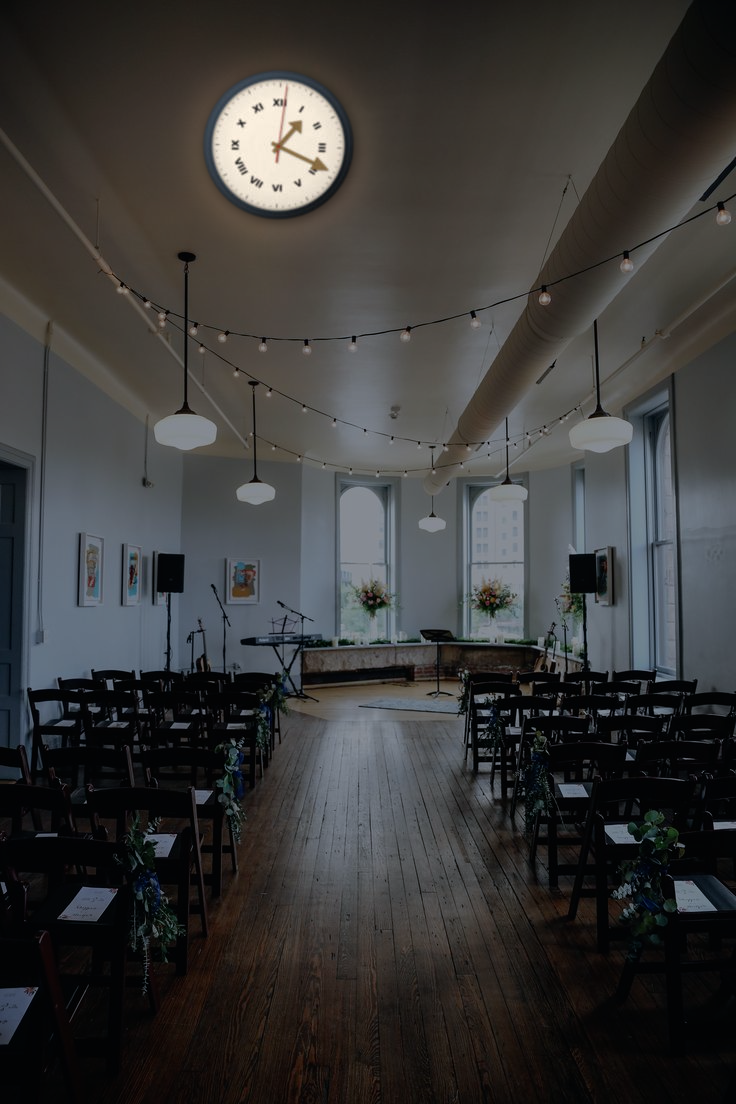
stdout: 1 h 19 min 01 s
